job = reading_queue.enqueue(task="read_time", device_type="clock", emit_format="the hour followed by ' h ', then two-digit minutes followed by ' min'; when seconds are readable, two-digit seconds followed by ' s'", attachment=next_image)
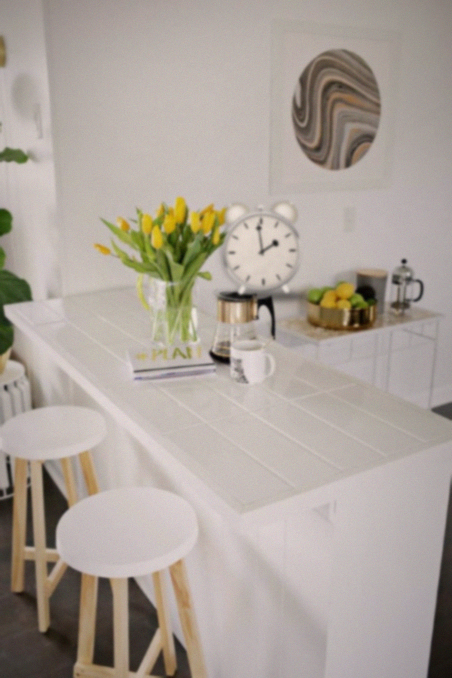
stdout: 1 h 59 min
